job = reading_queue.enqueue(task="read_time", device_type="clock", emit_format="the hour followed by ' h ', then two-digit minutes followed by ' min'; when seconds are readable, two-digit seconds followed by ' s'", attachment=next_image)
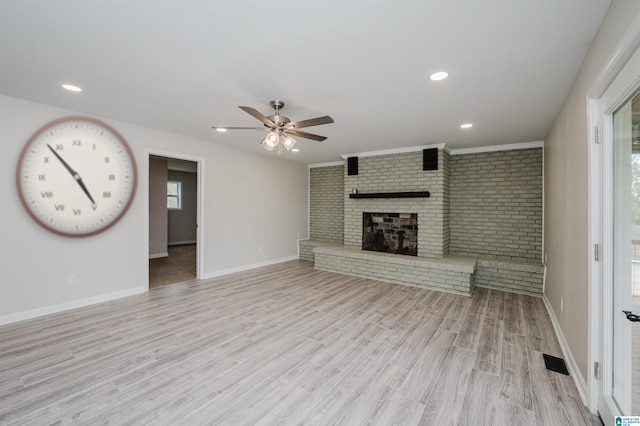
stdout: 4 h 53 min
